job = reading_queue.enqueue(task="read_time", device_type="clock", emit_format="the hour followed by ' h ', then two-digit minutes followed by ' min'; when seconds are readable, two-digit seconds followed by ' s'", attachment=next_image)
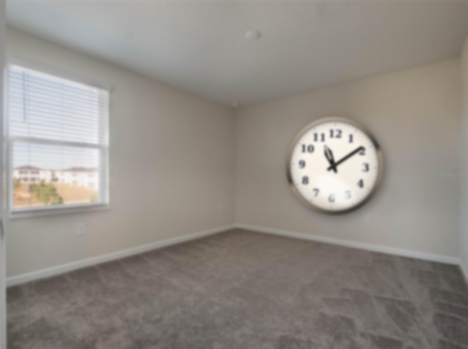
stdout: 11 h 09 min
